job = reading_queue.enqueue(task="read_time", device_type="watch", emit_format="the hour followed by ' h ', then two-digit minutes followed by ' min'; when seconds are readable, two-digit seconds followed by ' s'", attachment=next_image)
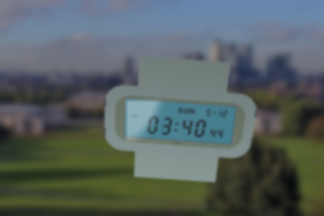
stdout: 3 h 40 min
